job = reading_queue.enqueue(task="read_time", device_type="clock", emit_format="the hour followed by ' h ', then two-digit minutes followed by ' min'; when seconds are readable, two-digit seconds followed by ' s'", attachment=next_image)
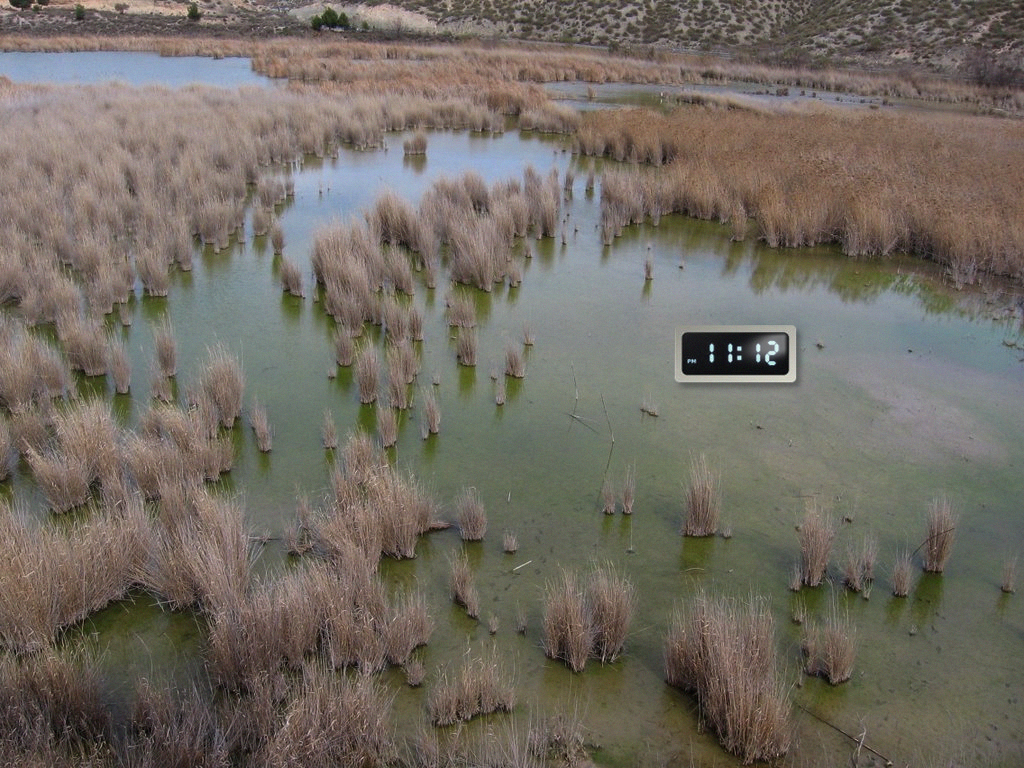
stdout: 11 h 12 min
